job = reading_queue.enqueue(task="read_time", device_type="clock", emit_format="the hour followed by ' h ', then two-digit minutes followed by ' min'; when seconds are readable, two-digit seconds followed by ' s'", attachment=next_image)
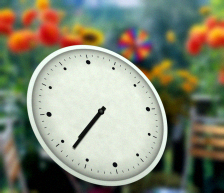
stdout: 7 h 38 min
